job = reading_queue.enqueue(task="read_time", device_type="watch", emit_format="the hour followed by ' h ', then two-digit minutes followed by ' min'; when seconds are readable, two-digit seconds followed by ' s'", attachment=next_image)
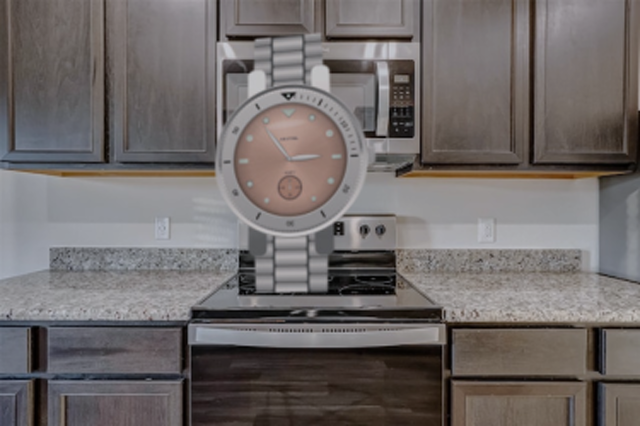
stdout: 2 h 54 min
